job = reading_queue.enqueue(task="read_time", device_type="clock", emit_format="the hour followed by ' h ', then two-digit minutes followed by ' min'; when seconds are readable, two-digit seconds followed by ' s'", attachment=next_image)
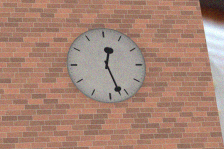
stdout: 12 h 27 min
